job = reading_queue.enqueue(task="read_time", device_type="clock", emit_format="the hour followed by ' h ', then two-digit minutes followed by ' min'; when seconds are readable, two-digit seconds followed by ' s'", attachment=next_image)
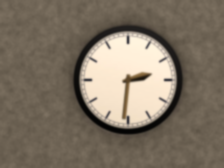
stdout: 2 h 31 min
